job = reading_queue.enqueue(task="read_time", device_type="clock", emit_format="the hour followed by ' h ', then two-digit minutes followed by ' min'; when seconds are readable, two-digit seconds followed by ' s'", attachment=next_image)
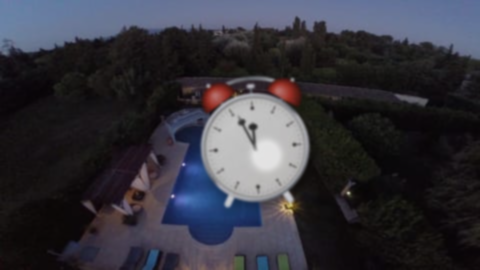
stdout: 11 h 56 min
